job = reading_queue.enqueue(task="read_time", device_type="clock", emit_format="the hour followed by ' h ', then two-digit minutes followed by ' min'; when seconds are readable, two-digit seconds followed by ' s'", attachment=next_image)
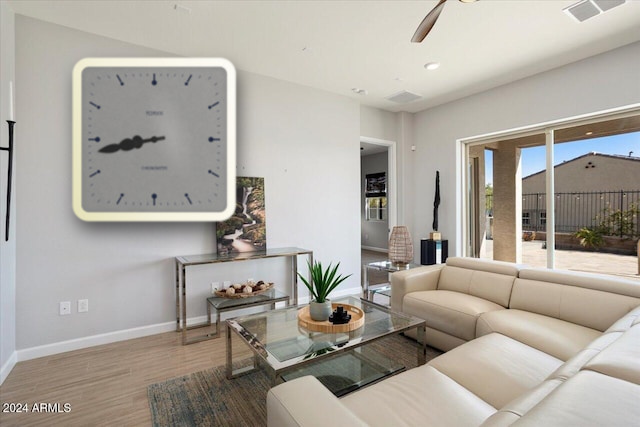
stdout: 8 h 43 min
